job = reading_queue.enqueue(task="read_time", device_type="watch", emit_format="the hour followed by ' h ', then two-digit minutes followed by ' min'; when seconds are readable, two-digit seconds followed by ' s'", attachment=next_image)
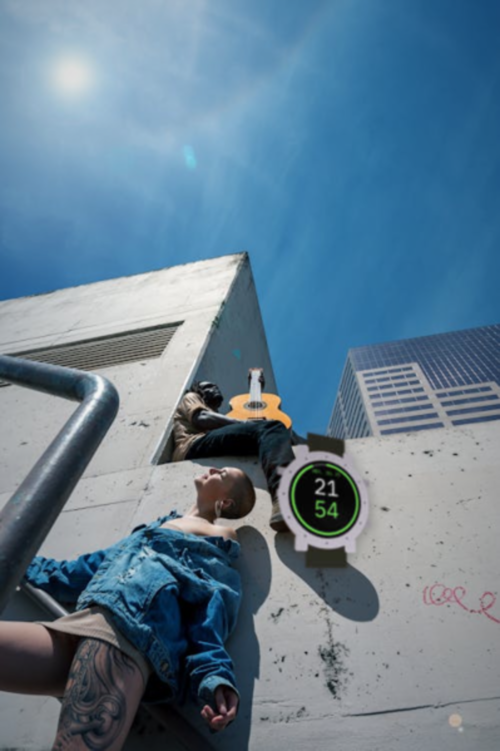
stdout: 21 h 54 min
